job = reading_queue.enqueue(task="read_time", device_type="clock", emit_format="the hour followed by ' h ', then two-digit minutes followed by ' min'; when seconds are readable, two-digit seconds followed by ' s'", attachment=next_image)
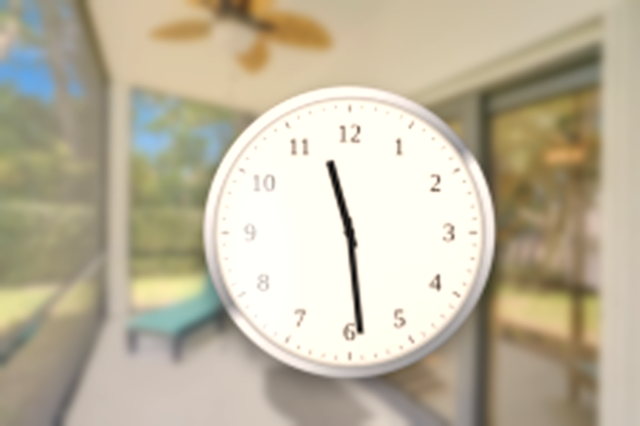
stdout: 11 h 29 min
